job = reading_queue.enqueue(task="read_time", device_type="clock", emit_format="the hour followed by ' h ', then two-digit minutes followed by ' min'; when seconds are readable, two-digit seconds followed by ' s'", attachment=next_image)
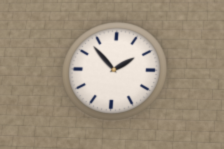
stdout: 1 h 53 min
